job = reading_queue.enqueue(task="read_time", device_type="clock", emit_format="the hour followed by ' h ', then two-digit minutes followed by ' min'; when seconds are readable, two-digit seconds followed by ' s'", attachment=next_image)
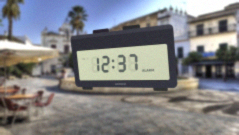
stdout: 12 h 37 min
